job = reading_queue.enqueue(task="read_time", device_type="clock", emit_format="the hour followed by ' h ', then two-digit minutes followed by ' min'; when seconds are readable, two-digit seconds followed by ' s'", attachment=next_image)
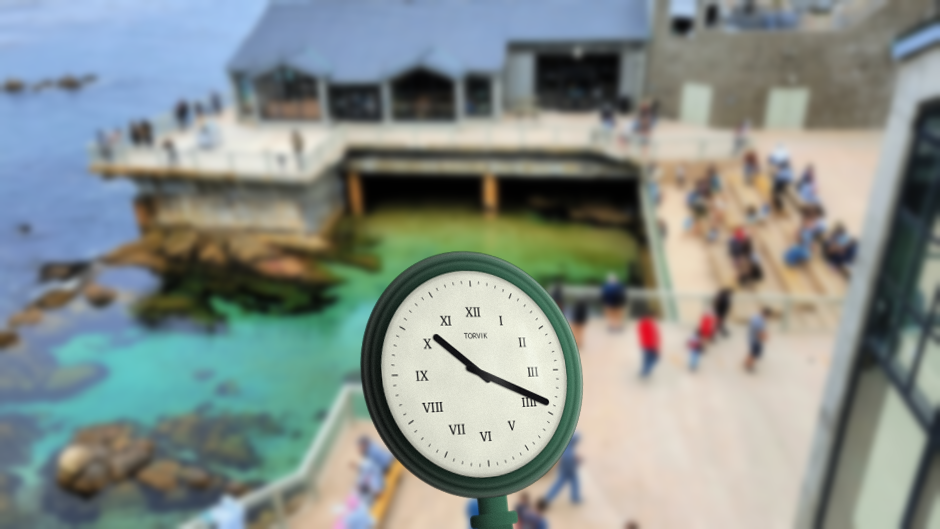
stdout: 10 h 19 min
